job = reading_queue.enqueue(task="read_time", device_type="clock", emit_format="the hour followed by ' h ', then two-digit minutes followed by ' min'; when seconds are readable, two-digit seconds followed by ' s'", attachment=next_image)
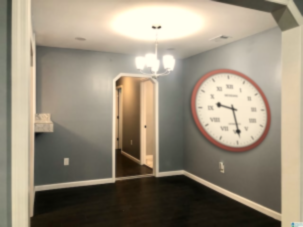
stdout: 9 h 29 min
